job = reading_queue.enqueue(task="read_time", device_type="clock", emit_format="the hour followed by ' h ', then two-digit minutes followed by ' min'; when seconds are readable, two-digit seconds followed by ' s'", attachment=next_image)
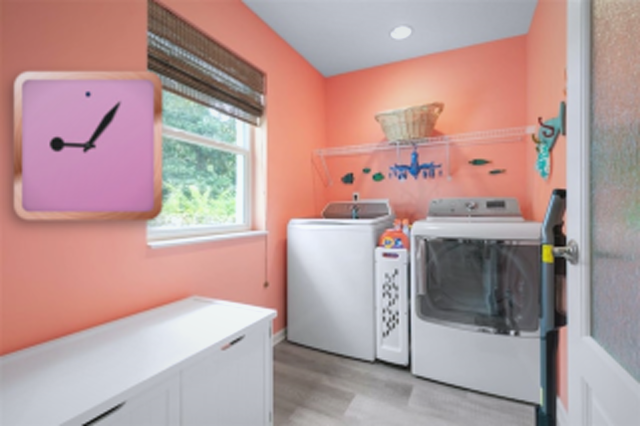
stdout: 9 h 06 min
